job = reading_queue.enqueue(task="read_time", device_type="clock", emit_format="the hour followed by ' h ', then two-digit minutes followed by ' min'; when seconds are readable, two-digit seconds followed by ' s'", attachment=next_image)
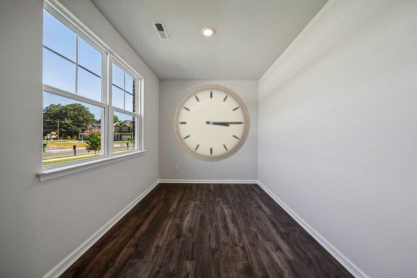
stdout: 3 h 15 min
